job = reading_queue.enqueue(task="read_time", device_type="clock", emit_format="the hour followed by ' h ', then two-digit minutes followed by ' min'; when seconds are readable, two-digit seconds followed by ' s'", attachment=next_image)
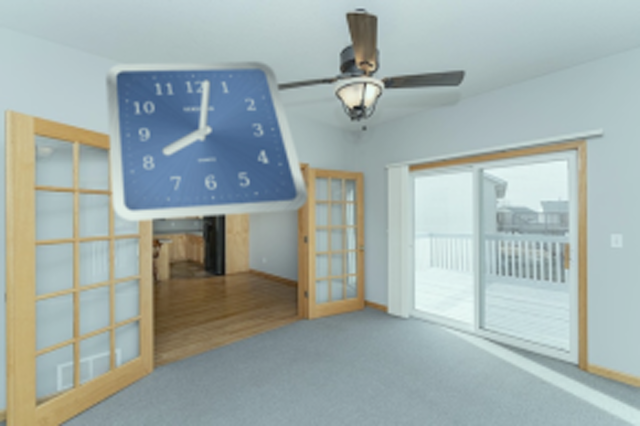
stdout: 8 h 02 min
